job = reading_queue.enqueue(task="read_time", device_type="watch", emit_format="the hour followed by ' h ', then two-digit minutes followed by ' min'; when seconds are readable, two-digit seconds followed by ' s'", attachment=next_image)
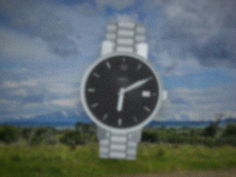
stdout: 6 h 10 min
